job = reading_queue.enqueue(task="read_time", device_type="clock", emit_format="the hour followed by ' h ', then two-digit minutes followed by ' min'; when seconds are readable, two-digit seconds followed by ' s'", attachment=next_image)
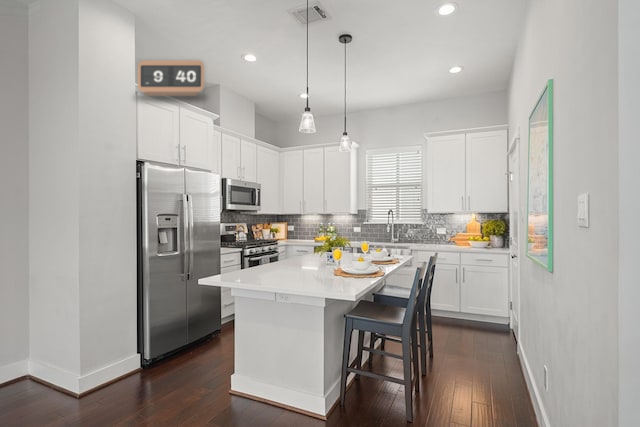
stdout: 9 h 40 min
